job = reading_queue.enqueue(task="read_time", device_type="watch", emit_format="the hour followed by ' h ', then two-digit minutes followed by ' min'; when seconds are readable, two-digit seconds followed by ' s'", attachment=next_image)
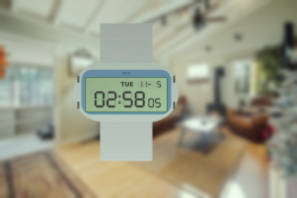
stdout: 2 h 58 min 05 s
